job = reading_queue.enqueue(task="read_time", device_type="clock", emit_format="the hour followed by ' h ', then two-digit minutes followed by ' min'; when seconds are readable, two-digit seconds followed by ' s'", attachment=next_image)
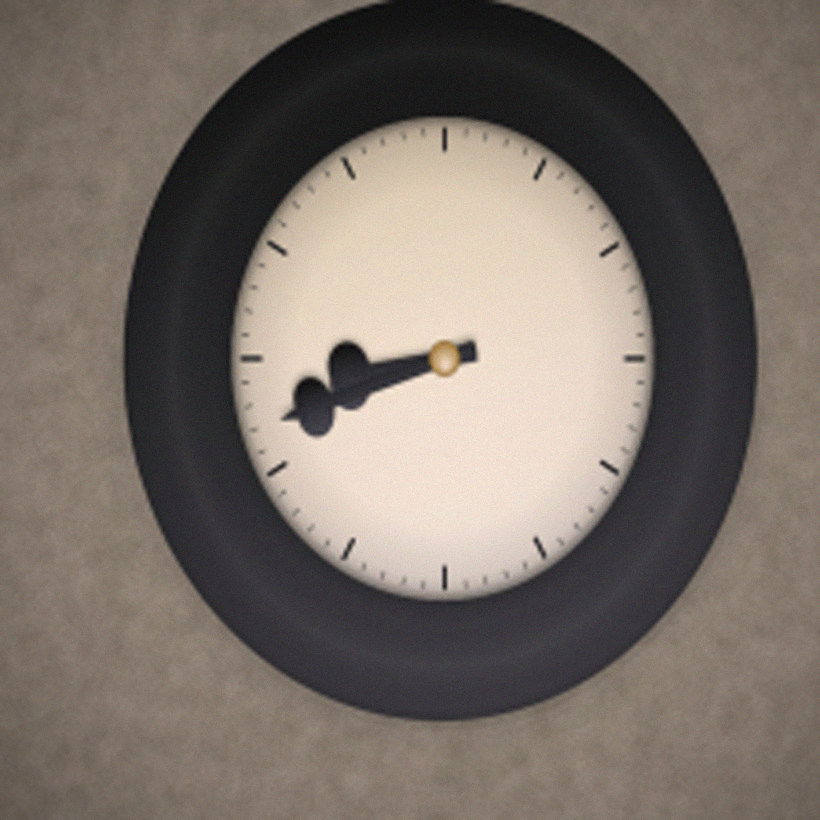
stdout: 8 h 42 min
